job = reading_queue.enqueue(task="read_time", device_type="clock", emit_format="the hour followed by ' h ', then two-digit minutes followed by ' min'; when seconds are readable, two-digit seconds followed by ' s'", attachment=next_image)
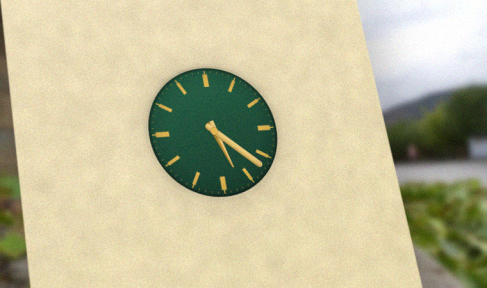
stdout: 5 h 22 min
